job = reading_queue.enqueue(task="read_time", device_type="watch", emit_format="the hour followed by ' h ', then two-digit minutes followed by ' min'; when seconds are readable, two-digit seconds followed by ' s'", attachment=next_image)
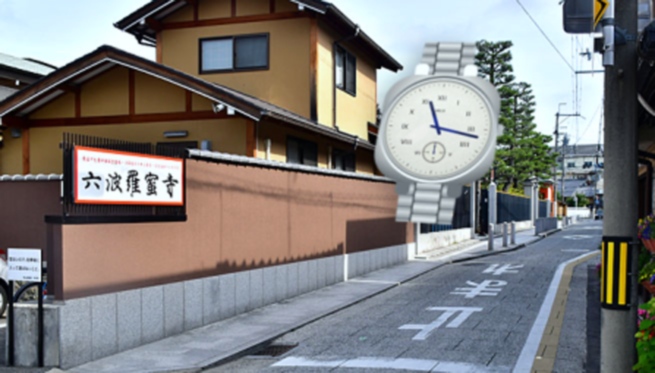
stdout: 11 h 17 min
